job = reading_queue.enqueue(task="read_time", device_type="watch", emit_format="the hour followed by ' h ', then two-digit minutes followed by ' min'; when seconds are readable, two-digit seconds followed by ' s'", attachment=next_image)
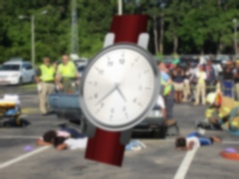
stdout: 4 h 37 min
